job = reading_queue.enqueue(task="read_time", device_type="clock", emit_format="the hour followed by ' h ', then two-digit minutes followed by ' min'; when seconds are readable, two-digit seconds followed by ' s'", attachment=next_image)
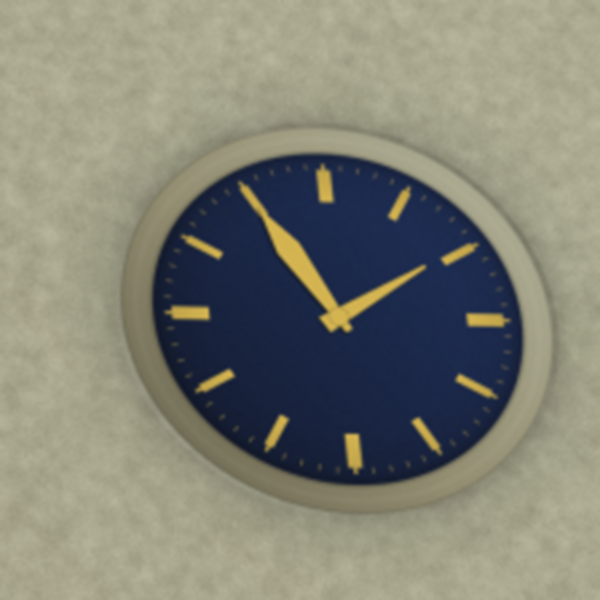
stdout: 1 h 55 min
